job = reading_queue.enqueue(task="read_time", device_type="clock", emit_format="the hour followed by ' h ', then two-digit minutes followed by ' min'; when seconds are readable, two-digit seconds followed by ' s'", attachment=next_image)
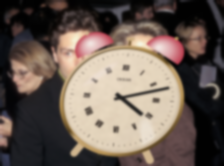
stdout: 4 h 12 min
